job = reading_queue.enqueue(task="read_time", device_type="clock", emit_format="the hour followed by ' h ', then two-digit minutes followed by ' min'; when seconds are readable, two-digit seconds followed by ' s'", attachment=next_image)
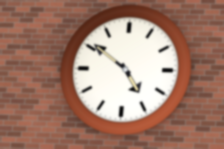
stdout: 4 h 51 min
